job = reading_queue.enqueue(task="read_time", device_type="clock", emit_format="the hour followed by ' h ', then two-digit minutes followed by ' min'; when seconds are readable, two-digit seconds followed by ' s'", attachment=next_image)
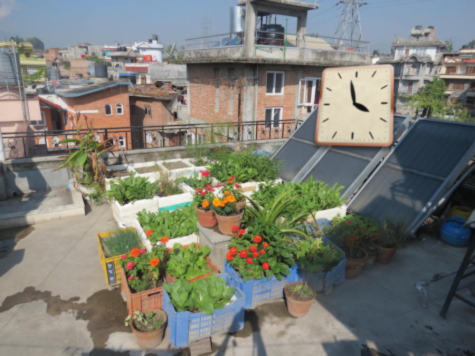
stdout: 3 h 58 min
